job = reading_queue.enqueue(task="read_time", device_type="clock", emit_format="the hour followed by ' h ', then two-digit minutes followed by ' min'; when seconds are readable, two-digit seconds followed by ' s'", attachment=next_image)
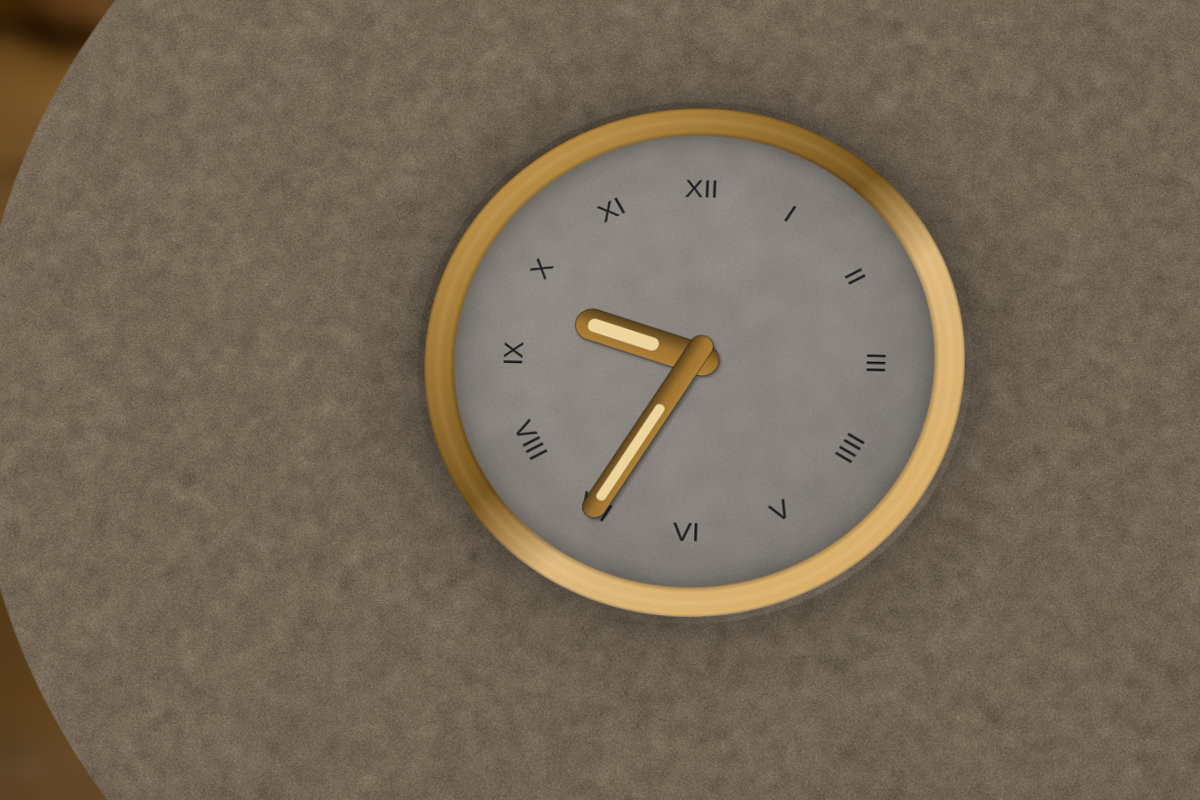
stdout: 9 h 35 min
